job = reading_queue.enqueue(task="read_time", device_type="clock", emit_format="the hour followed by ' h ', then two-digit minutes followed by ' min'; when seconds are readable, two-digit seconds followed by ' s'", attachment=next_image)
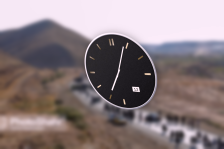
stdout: 7 h 04 min
